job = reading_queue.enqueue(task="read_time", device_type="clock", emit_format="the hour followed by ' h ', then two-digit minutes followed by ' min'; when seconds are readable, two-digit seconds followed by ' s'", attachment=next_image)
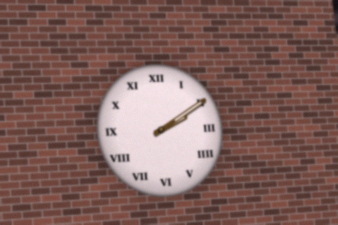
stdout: 2 h 10 min
